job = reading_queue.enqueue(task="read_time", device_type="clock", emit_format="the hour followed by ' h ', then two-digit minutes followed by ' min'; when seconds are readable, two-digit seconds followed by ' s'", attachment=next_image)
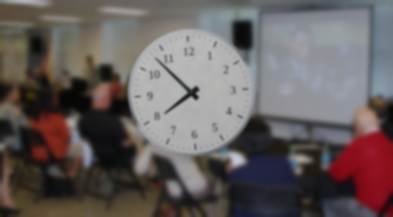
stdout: 7 h 53 min
